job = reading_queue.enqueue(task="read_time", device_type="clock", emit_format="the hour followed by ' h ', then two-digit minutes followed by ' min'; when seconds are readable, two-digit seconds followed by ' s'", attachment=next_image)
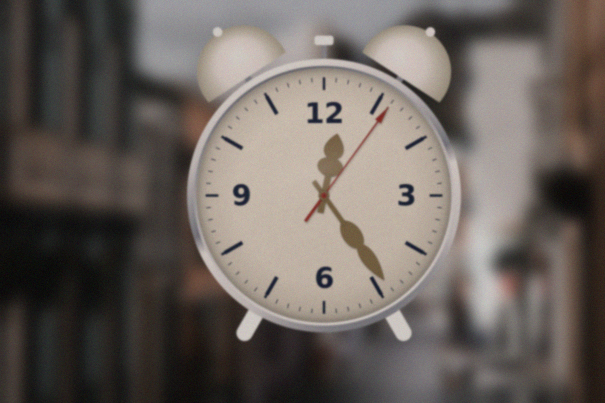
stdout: 12 h 24 min 06 s
